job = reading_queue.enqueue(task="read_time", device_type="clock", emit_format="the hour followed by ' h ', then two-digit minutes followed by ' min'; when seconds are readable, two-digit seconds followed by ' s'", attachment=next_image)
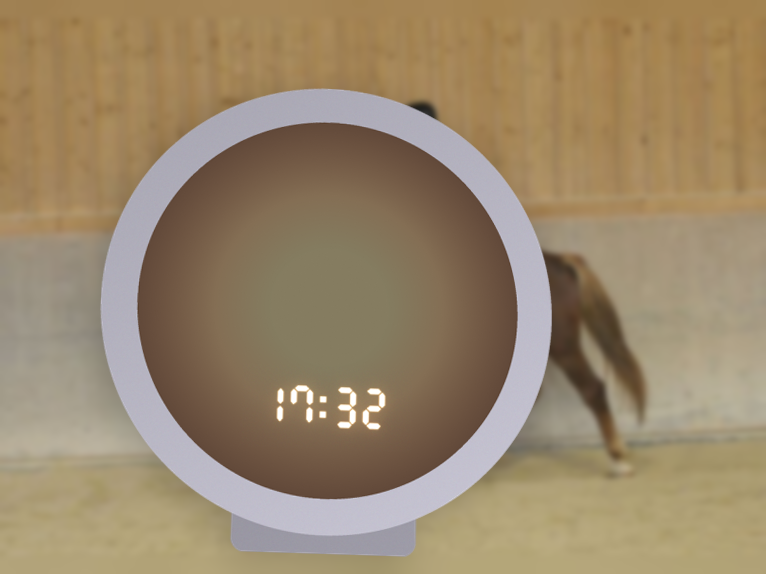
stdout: 17 h 32 min
